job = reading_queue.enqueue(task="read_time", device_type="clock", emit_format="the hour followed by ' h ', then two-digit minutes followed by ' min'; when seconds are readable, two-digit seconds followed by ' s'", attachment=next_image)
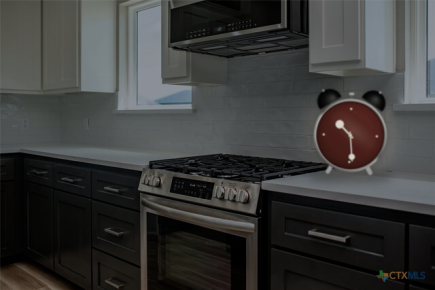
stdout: 10 h 29 min
